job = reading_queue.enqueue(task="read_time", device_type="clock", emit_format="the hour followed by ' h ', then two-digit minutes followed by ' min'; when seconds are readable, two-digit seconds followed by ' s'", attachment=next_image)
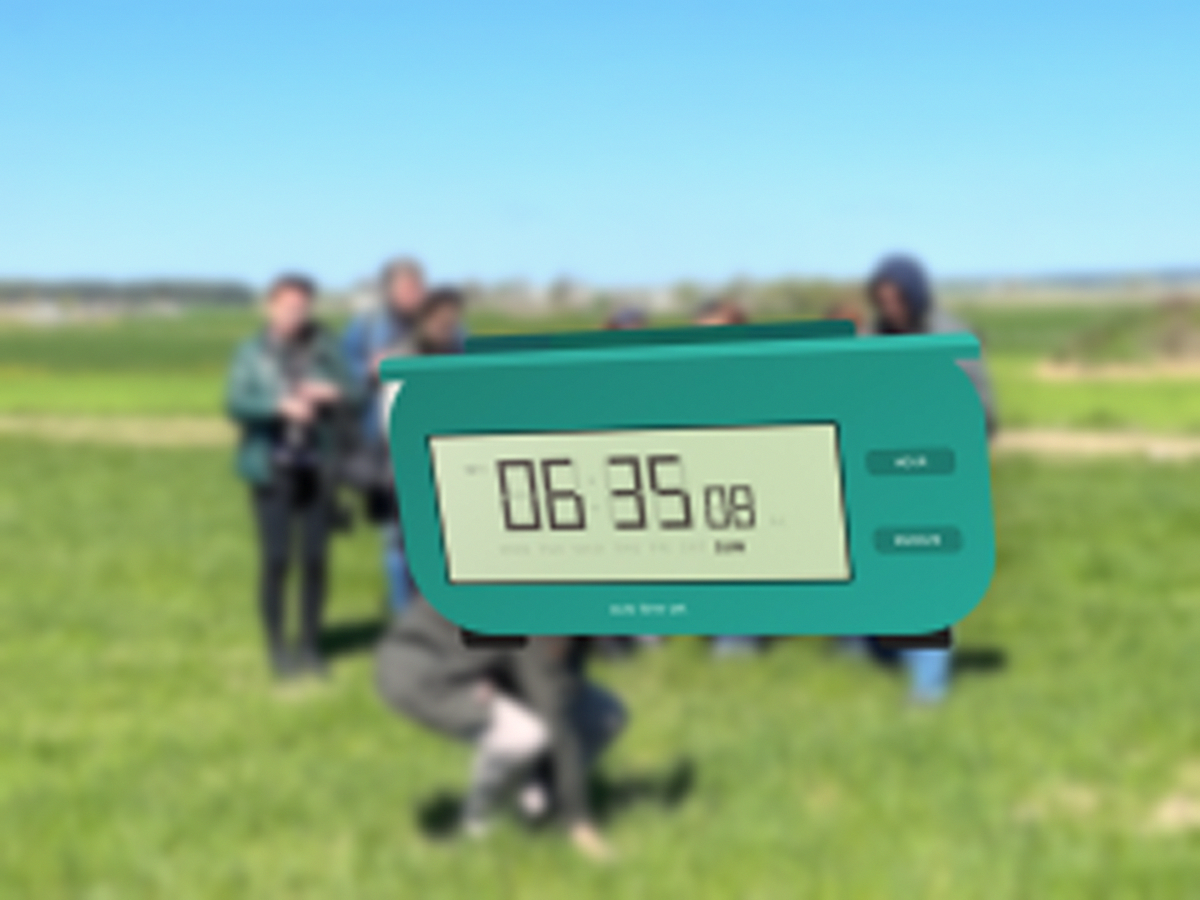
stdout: 6 h 35 min 08 s
